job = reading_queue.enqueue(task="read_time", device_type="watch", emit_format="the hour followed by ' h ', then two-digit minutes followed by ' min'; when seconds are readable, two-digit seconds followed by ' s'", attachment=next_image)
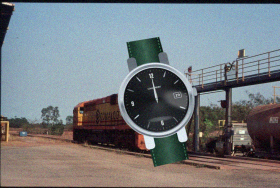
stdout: 12 h 00 min
